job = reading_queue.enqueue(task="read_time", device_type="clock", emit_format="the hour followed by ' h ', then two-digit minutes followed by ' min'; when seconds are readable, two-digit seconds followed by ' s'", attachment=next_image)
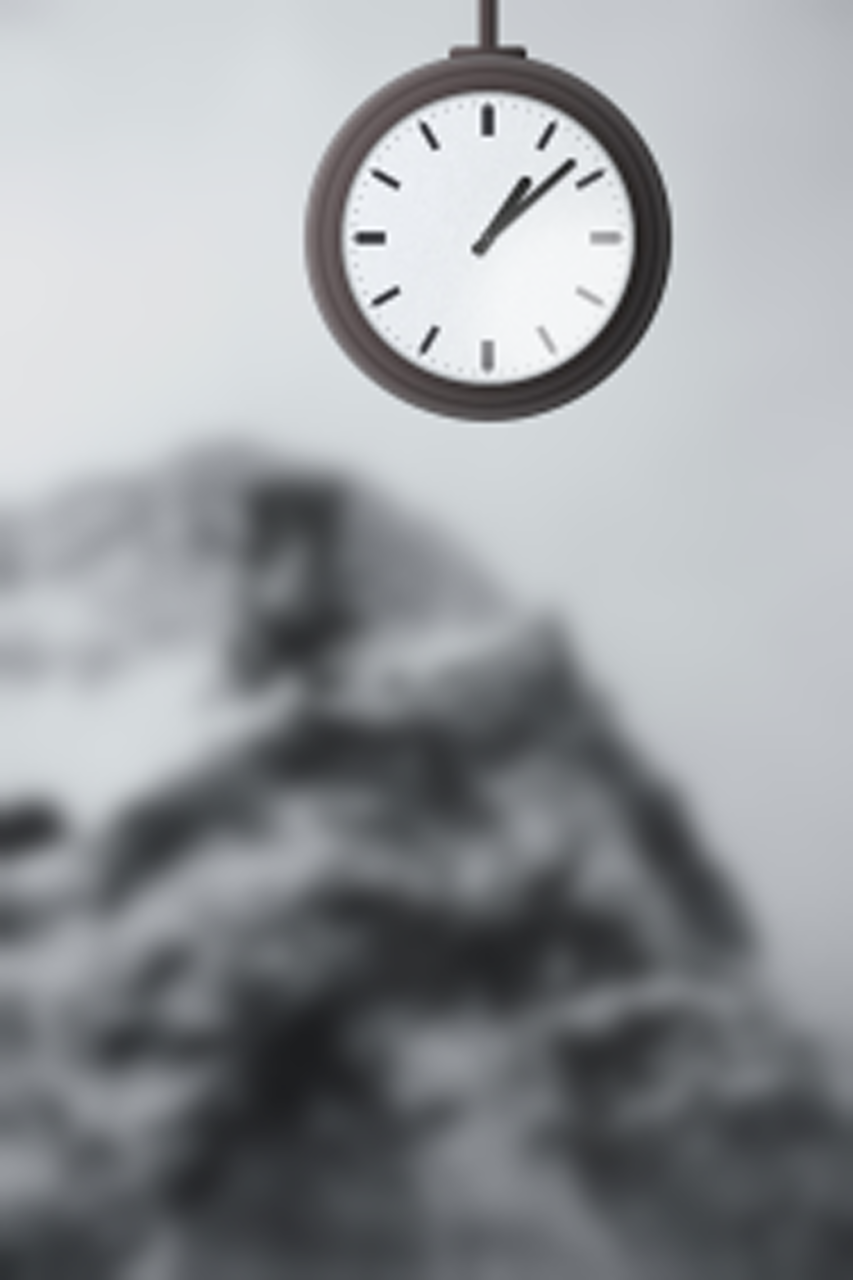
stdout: 1 h 08 min
